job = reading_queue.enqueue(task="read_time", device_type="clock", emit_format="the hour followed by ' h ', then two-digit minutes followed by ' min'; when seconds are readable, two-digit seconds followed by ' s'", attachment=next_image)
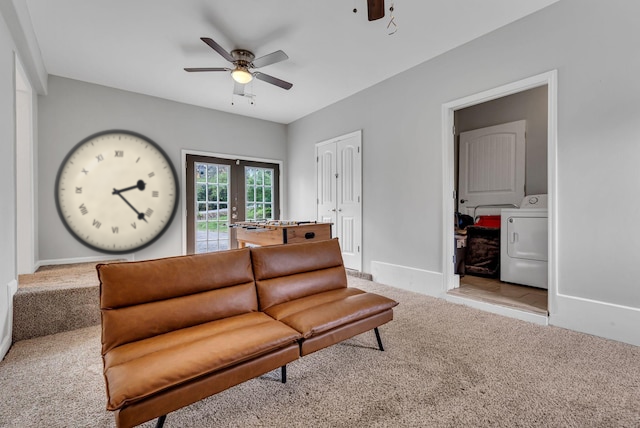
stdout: 2 h 22 min
